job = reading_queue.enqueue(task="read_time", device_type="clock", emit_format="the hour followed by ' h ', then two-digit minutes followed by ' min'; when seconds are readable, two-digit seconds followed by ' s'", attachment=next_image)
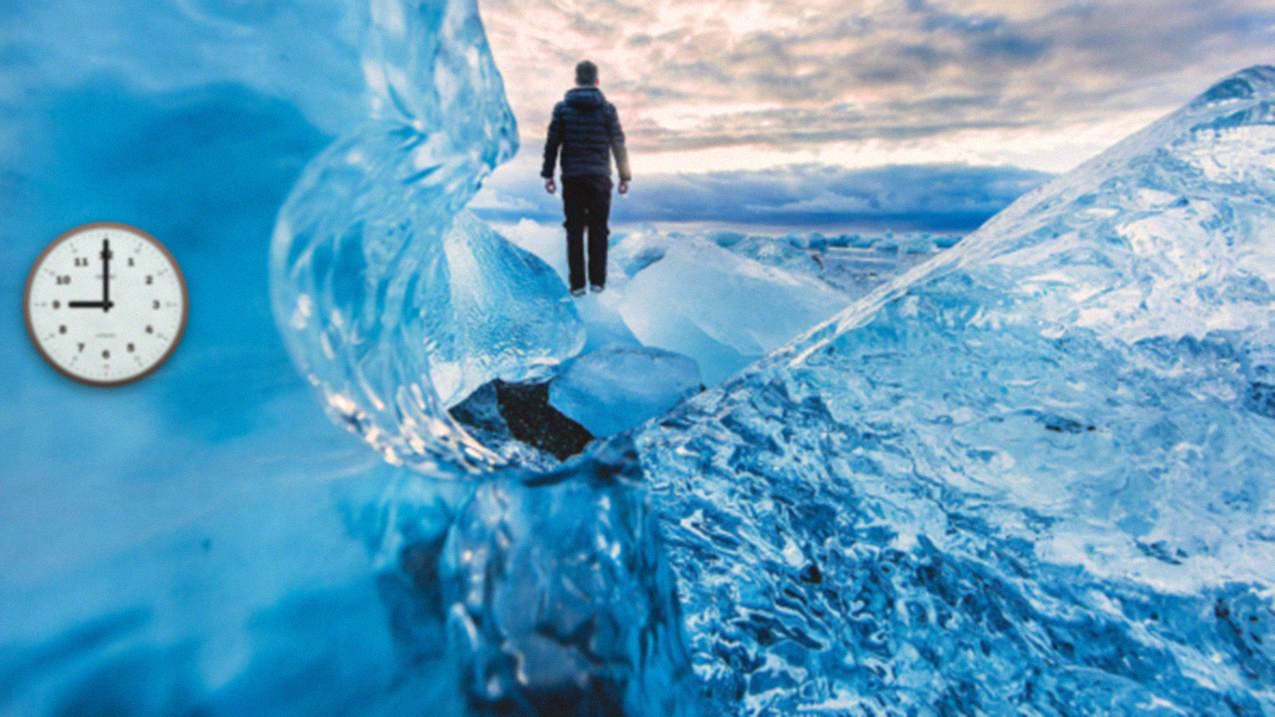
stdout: 9 h 00 min
